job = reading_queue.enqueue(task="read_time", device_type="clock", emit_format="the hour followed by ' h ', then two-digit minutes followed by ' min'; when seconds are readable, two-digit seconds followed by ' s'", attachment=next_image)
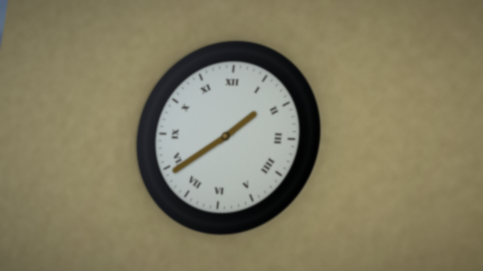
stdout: 1 h 39 min
